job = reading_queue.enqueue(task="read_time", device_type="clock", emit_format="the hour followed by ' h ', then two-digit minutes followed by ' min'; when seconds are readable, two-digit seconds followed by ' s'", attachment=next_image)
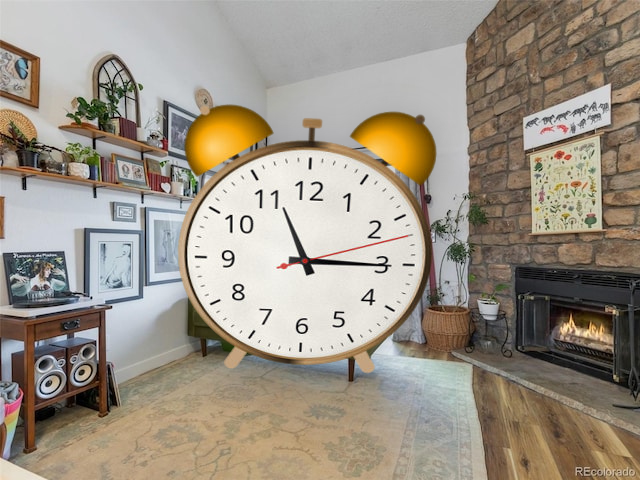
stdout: 11 h 15 min 12 s
